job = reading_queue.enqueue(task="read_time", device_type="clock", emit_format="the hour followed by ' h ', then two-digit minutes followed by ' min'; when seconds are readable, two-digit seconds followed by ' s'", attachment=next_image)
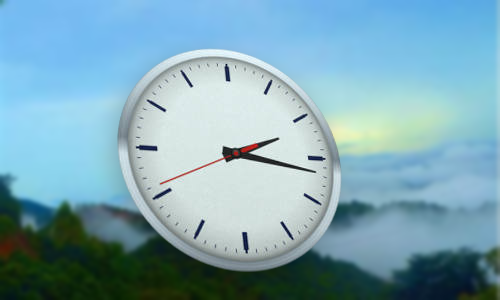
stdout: 2 h 16 min 41 s
